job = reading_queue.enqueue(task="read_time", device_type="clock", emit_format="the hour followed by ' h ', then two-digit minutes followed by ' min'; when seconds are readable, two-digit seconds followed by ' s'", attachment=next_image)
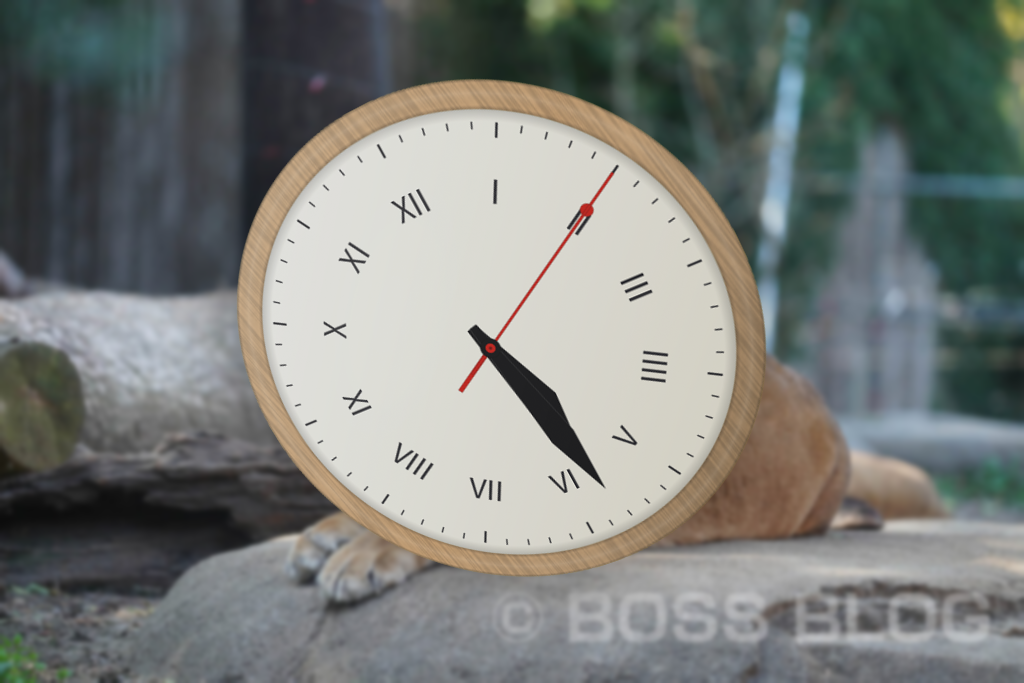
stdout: 5 h 28 min 10 s
